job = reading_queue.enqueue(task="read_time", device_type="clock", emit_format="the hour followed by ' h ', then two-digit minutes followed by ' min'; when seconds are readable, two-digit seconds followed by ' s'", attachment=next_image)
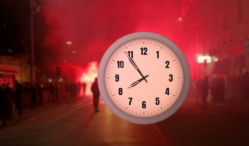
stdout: 7 h 54 min
